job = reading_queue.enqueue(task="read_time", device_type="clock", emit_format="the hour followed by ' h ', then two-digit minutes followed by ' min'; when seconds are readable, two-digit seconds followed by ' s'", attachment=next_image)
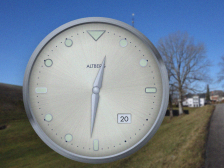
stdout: 12 h 31 min
